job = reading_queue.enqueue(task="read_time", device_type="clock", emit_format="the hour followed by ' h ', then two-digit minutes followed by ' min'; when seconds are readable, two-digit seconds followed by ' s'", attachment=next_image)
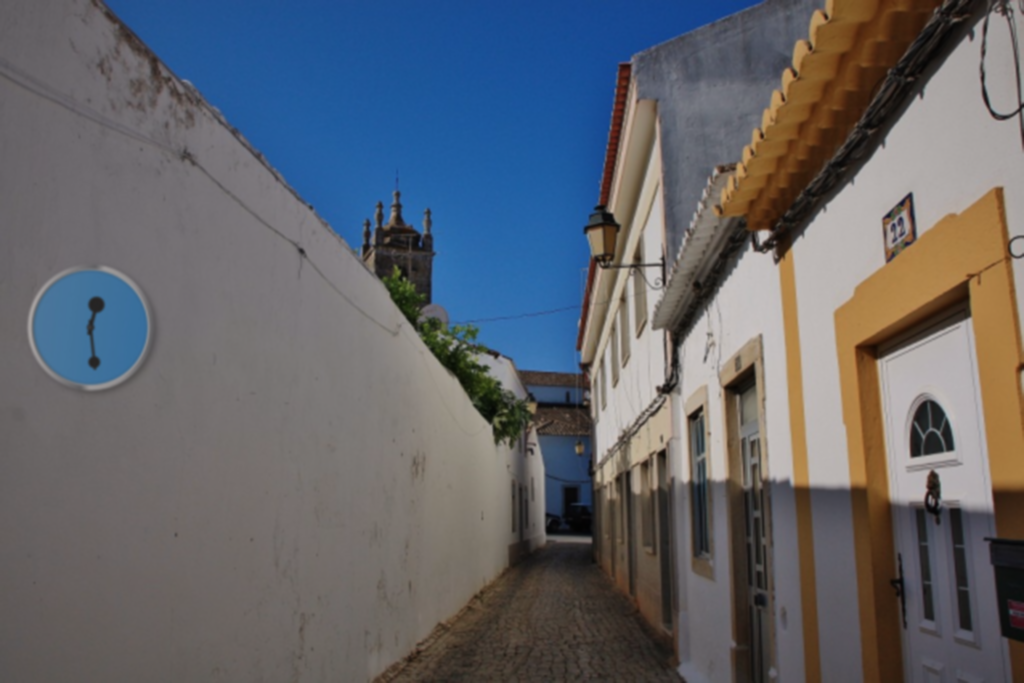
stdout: 12 h 29 min
